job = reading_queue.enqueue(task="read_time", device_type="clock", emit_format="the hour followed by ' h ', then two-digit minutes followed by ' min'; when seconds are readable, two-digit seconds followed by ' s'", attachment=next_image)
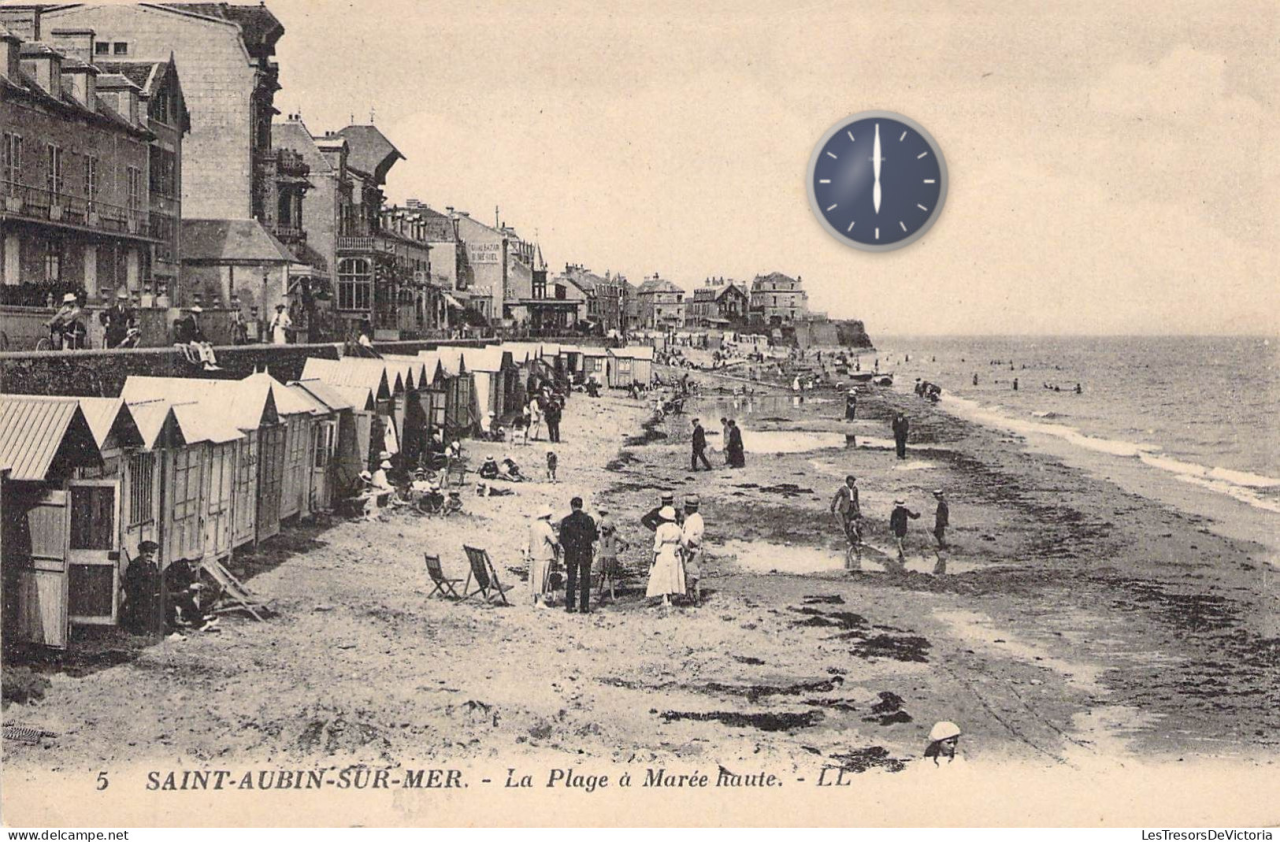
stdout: 6 h 00 min
